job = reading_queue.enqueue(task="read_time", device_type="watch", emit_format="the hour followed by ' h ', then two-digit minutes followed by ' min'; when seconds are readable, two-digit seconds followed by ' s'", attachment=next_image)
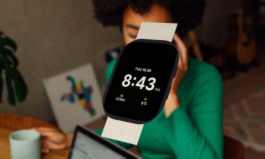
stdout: 8 h 43 min
